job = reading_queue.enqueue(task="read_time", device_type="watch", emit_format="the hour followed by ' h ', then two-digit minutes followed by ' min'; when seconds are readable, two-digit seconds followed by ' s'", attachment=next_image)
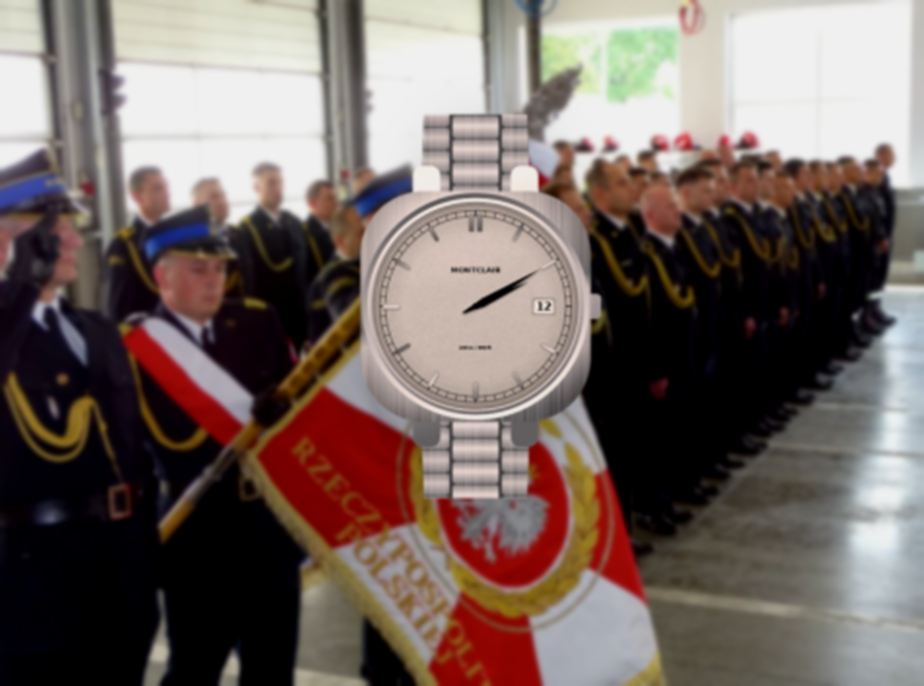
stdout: 2 h 10 min
